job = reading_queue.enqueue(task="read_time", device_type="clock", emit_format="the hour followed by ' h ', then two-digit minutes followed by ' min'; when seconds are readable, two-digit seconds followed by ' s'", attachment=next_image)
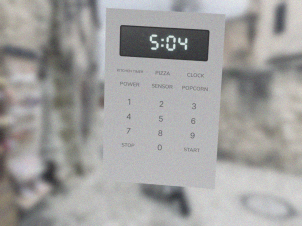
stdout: 5 h 04 min
